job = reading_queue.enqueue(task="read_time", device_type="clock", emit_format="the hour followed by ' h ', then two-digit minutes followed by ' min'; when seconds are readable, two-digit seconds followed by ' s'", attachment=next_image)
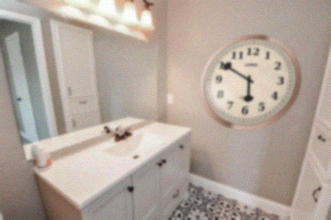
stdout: 5 h 50 min
